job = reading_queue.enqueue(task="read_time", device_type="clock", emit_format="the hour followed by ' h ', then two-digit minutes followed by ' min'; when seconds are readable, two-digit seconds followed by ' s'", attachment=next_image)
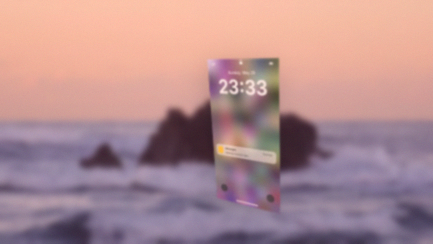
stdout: 23 h 33 min
